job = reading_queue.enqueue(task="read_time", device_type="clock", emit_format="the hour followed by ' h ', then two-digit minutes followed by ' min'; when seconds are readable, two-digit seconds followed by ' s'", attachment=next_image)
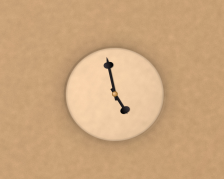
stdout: 4 h 58 min
